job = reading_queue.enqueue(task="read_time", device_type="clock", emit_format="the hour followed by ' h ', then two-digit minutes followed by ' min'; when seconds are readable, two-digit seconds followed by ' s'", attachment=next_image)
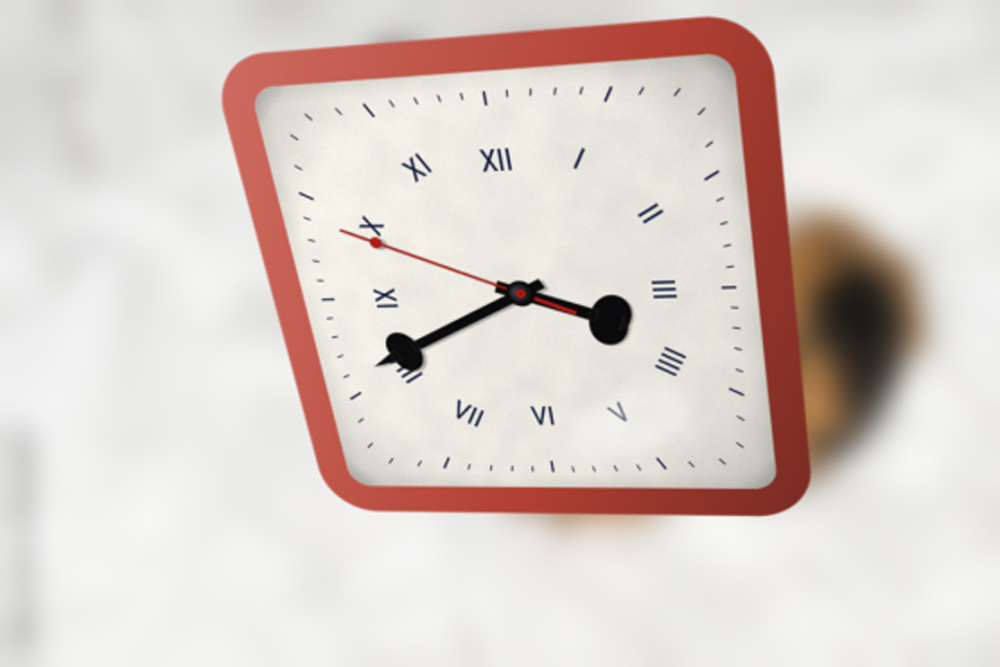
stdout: 3 h 40 min 49 s
